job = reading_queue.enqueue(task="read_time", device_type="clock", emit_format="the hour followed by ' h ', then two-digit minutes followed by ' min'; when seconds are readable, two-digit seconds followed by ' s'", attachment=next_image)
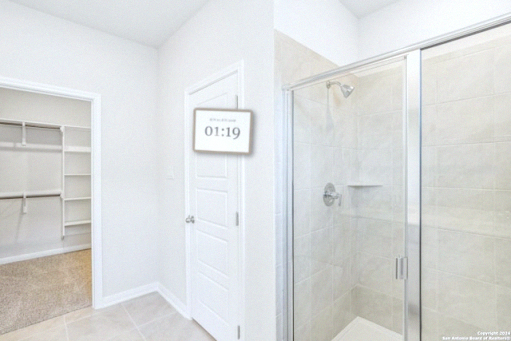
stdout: 1 h 19 min
